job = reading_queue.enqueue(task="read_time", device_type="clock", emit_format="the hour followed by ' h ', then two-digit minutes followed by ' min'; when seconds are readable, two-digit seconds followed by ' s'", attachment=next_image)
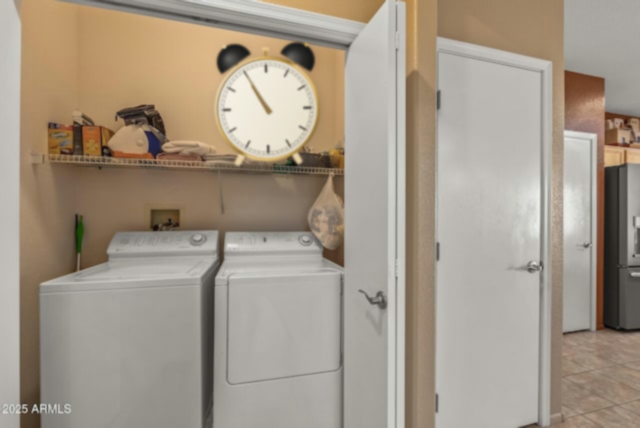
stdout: 10 h 55 min
